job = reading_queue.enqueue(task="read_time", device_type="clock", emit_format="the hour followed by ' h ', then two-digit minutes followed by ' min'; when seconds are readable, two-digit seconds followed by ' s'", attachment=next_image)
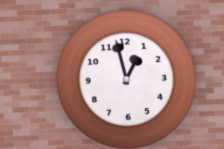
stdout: 12 h 58 min
